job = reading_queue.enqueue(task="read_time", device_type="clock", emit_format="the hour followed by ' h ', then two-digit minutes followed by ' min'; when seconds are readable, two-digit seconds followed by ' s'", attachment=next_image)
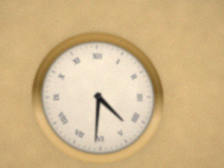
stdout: 4 h 31 min
